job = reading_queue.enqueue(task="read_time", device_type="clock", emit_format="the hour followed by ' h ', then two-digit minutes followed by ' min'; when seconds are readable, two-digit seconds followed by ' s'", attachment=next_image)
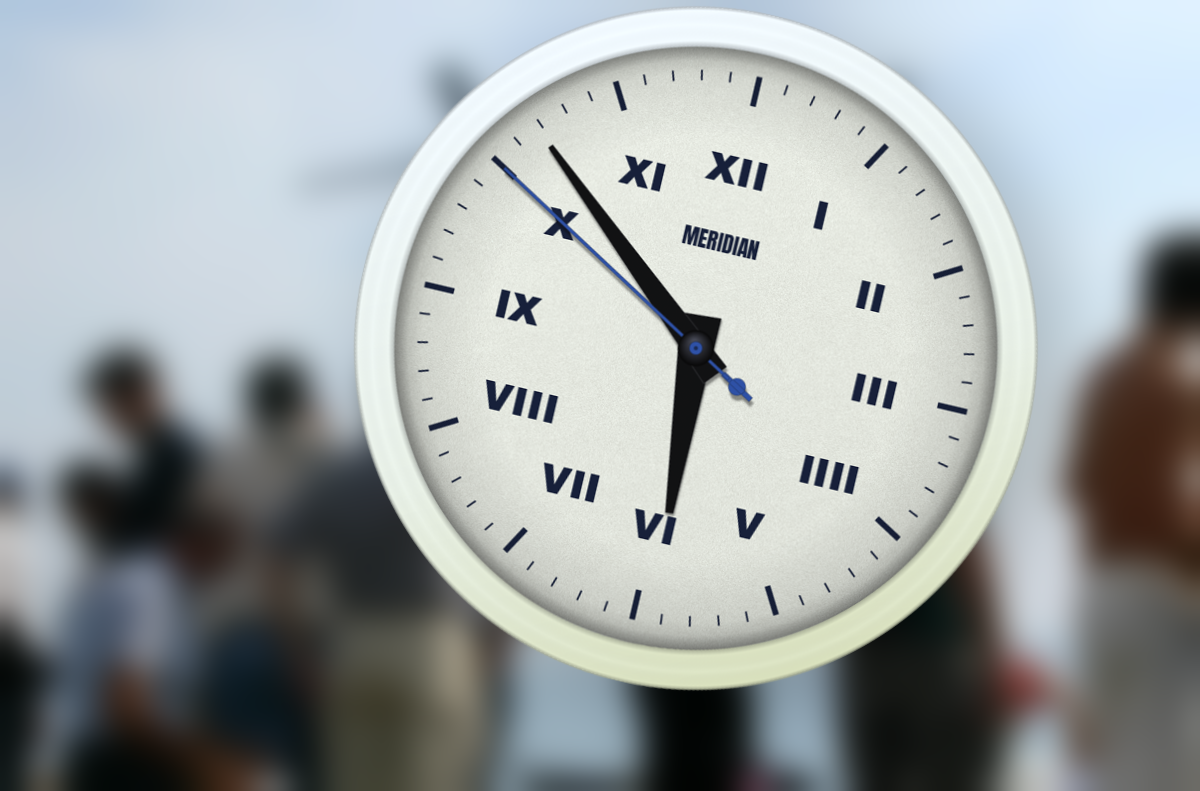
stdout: 5 h 51 min 50 s
